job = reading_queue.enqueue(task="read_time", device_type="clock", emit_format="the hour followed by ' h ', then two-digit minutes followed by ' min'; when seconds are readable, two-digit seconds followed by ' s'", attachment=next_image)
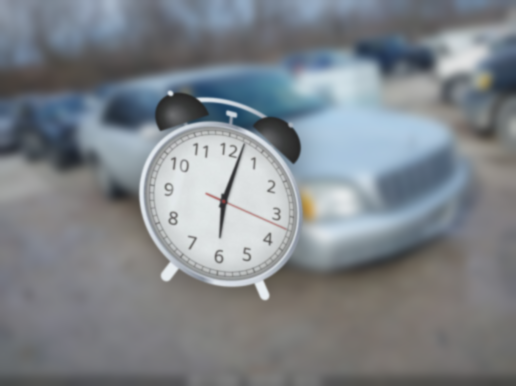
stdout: 6 h 02 min 17 s
